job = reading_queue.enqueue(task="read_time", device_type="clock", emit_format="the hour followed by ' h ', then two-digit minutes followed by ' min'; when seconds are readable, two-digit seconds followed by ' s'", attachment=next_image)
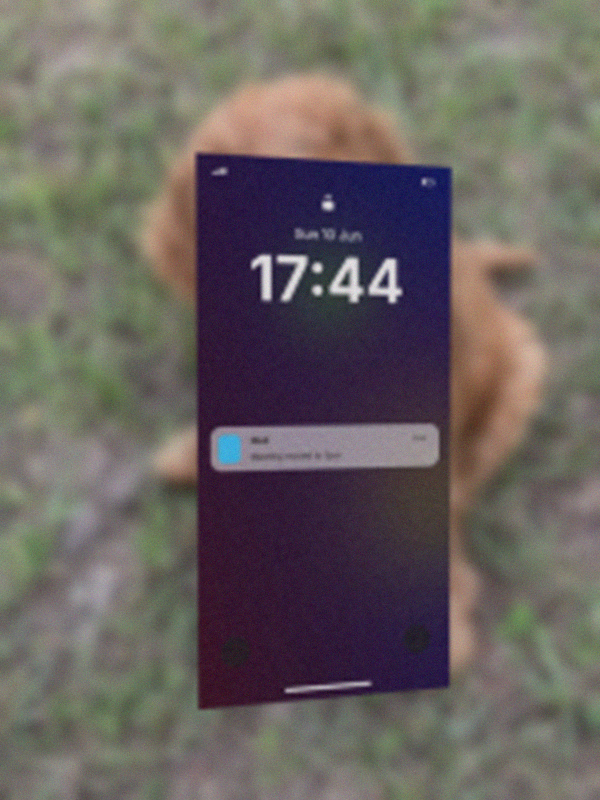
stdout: 17 h 44 min
